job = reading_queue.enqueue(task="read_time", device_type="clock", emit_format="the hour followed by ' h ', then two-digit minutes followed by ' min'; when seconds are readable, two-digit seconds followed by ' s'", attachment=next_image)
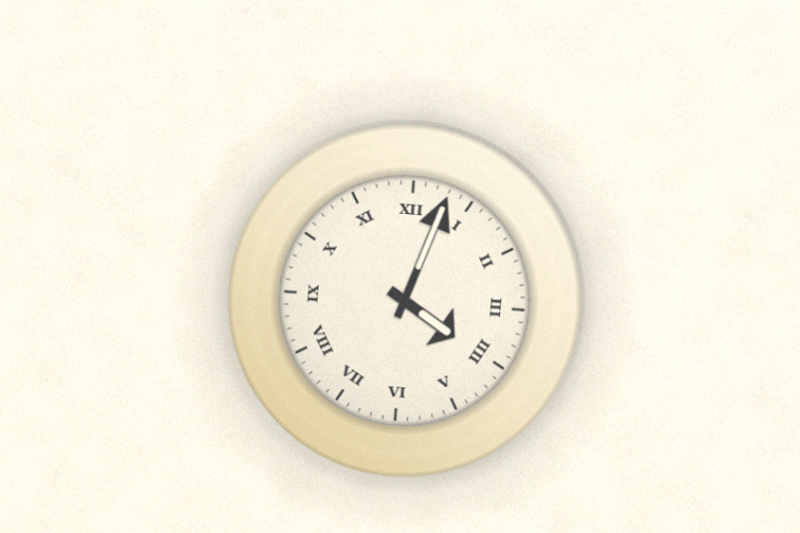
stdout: 4 h 03 min
